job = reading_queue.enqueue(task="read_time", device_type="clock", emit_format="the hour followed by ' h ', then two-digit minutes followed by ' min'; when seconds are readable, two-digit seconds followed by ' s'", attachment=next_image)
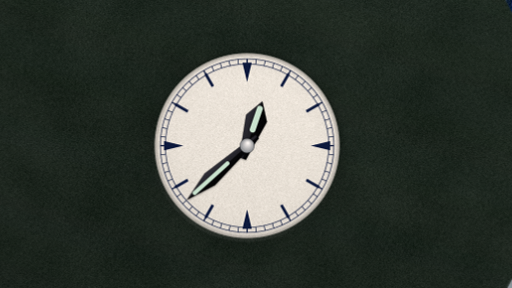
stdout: 12 h 38 min
